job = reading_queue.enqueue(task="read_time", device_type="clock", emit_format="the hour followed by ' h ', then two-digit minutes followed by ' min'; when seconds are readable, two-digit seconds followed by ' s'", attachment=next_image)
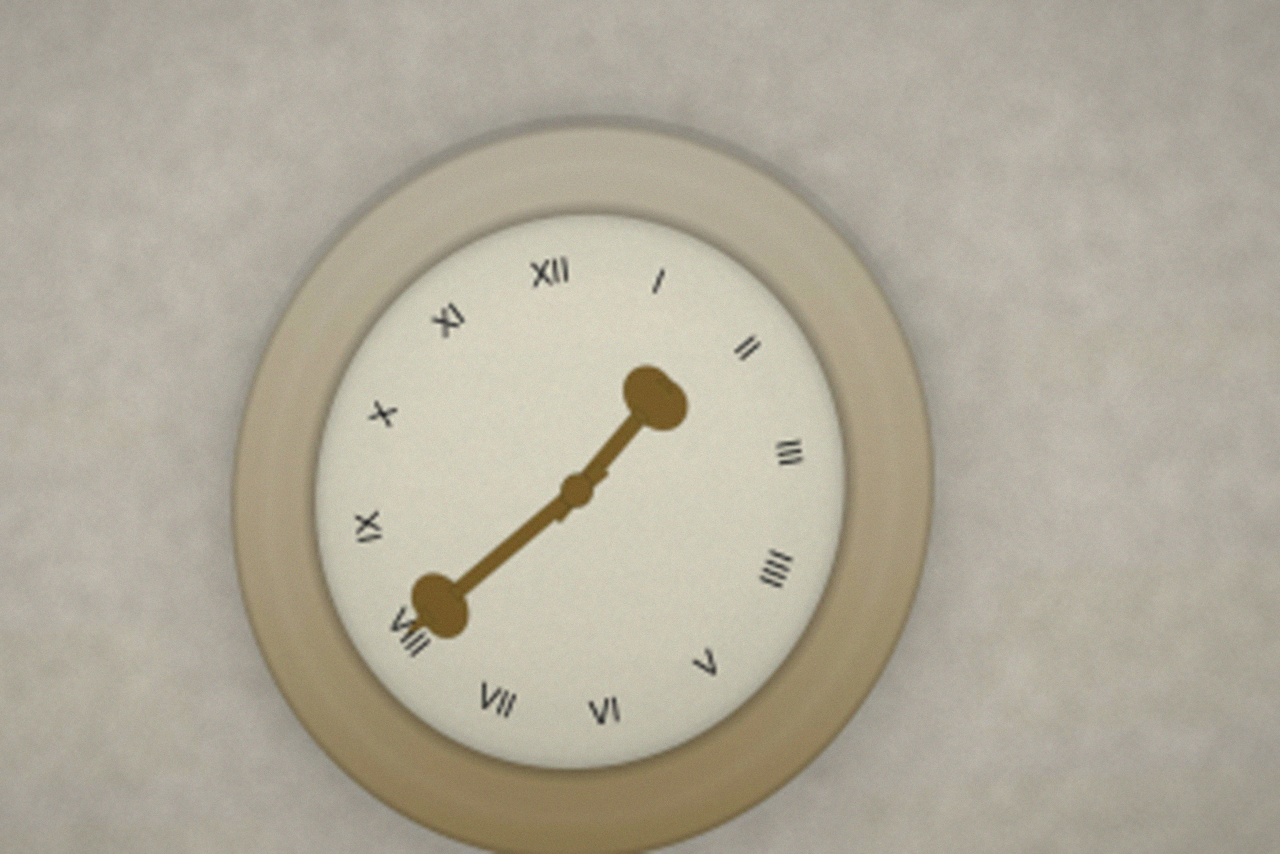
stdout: 1 h 40 min
